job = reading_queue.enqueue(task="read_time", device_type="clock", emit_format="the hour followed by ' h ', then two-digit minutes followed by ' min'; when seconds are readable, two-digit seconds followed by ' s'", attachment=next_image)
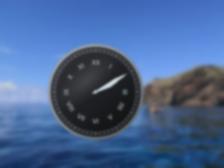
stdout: 2 h 10 min
